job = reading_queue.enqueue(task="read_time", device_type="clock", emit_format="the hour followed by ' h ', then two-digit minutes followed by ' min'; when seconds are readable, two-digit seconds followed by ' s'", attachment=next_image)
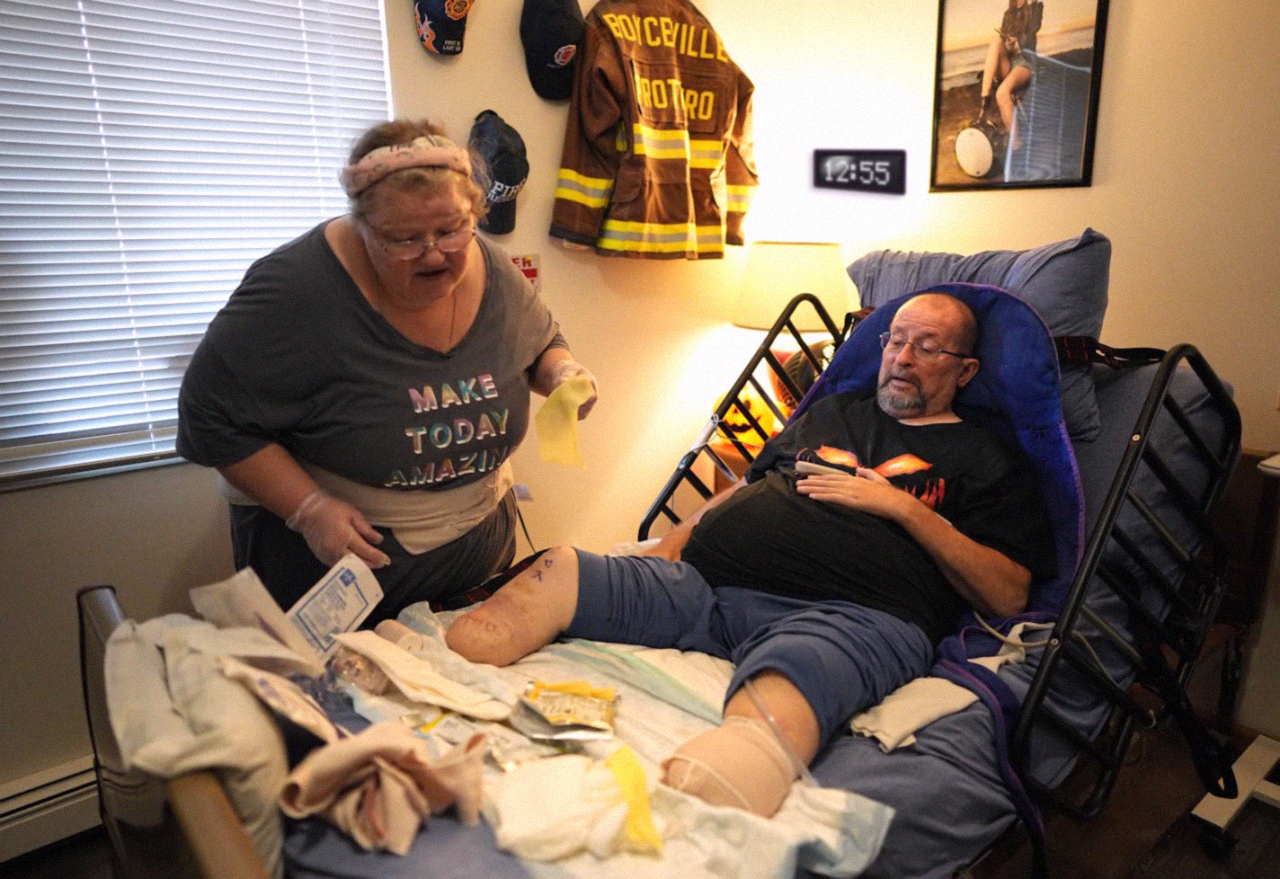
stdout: 12 h 55 min
